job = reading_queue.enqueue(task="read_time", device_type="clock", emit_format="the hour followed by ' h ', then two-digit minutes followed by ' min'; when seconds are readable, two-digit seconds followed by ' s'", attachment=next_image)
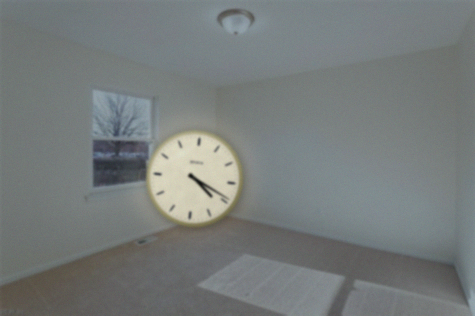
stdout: 4 h 19 min
